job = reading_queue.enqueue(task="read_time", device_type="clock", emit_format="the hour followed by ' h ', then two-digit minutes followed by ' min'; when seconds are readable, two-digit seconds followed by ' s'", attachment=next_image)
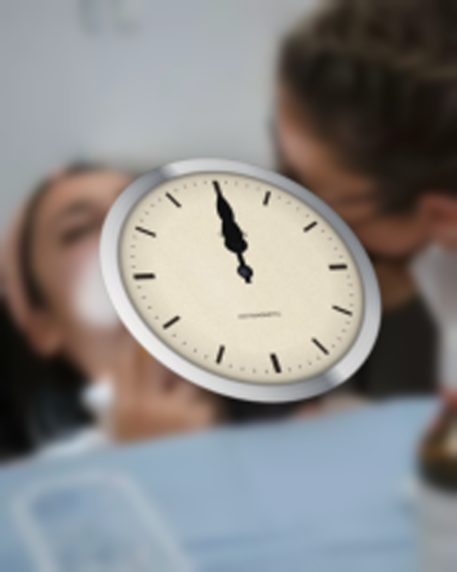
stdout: 12 h 00 min
